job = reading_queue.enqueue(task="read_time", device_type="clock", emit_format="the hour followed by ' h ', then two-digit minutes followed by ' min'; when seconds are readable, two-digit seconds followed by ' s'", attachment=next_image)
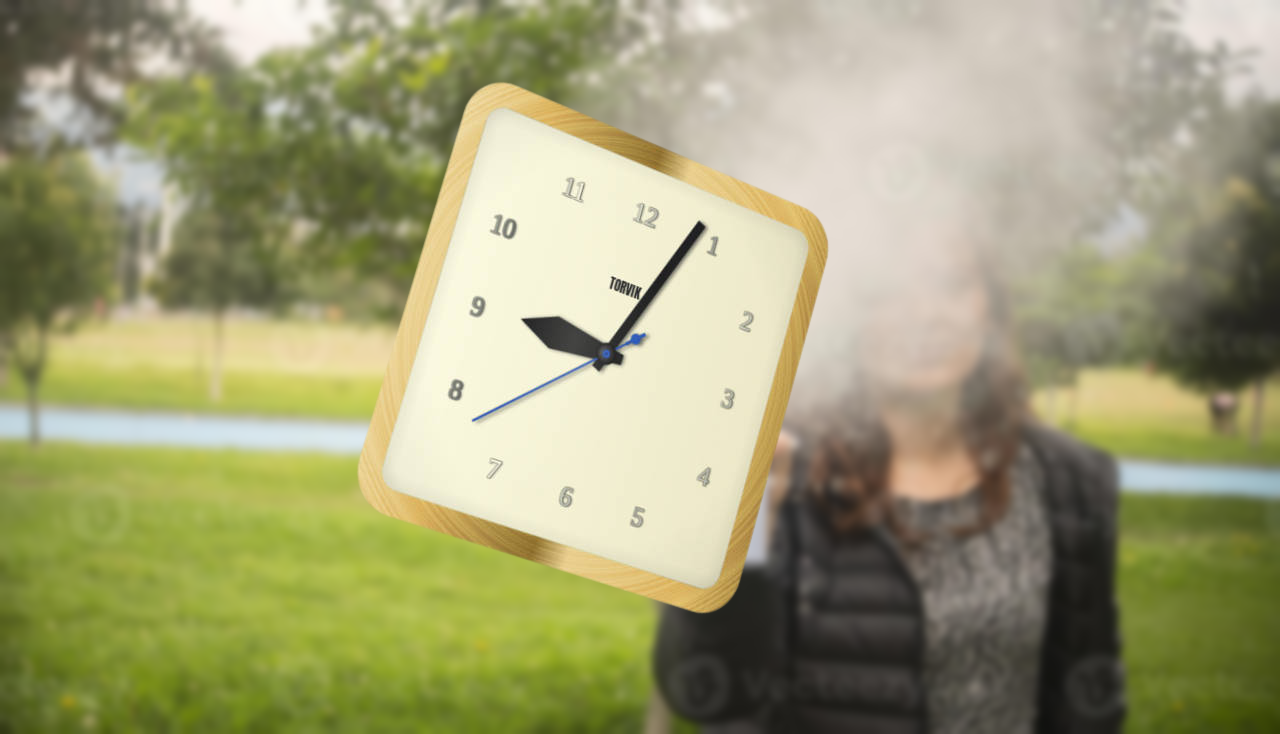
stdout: 9 h 03 min 38 s
